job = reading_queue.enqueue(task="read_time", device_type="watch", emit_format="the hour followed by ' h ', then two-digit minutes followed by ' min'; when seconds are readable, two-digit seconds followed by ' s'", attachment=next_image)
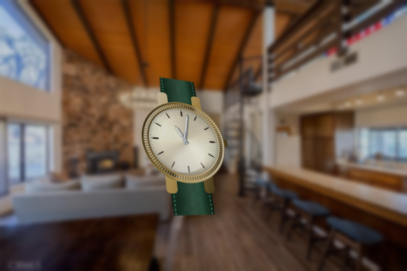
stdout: 11 h 02 min
